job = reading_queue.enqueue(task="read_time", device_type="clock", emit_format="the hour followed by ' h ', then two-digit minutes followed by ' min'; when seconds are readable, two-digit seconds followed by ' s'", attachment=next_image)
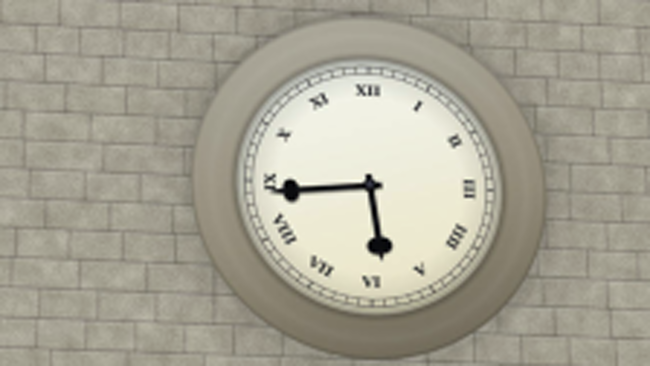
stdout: 5 h 44 min
